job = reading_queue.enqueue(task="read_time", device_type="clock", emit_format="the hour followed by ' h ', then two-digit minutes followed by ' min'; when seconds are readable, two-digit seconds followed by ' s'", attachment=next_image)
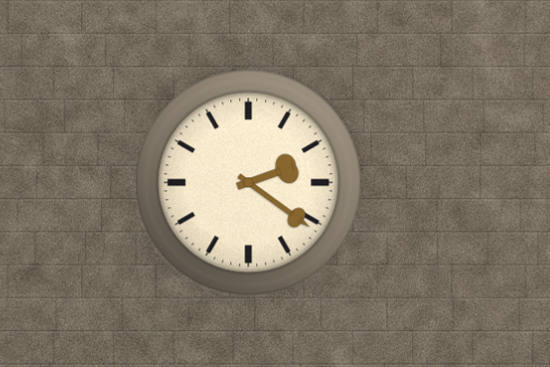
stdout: 2 h 21 min
